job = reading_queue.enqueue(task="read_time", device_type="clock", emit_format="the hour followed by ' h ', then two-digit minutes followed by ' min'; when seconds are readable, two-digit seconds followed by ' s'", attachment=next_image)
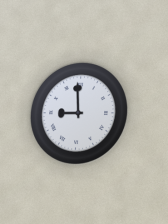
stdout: 8 h 59 min
